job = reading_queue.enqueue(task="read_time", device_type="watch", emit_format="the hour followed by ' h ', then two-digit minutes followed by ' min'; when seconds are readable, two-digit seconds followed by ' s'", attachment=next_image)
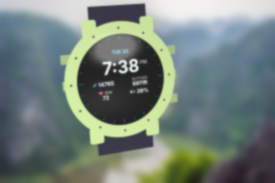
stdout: 7 h 38 min
